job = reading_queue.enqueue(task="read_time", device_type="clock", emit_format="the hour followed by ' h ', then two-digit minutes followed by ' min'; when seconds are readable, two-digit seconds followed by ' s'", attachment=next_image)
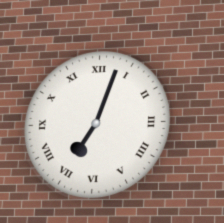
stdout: 7 h 03 min
